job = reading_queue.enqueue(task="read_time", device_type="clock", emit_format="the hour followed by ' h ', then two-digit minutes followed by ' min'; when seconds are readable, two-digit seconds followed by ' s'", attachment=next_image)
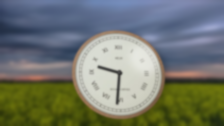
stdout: 9 h 31 min
